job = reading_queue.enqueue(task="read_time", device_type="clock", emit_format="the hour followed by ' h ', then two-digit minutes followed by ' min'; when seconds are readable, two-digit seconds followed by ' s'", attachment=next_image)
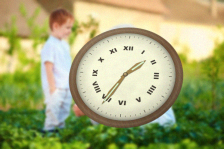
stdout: 1 h 35 min
